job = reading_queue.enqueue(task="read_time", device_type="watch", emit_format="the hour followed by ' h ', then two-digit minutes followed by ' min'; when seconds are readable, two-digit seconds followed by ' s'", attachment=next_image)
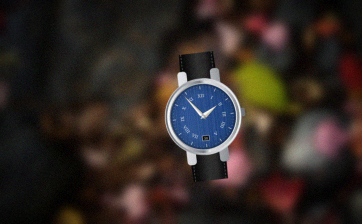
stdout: 1 h 54 min
